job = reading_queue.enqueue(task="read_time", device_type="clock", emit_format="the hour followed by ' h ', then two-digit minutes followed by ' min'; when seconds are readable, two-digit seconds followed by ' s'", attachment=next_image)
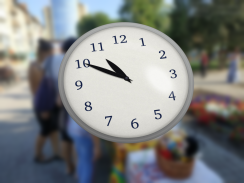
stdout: 10 h 50 min
